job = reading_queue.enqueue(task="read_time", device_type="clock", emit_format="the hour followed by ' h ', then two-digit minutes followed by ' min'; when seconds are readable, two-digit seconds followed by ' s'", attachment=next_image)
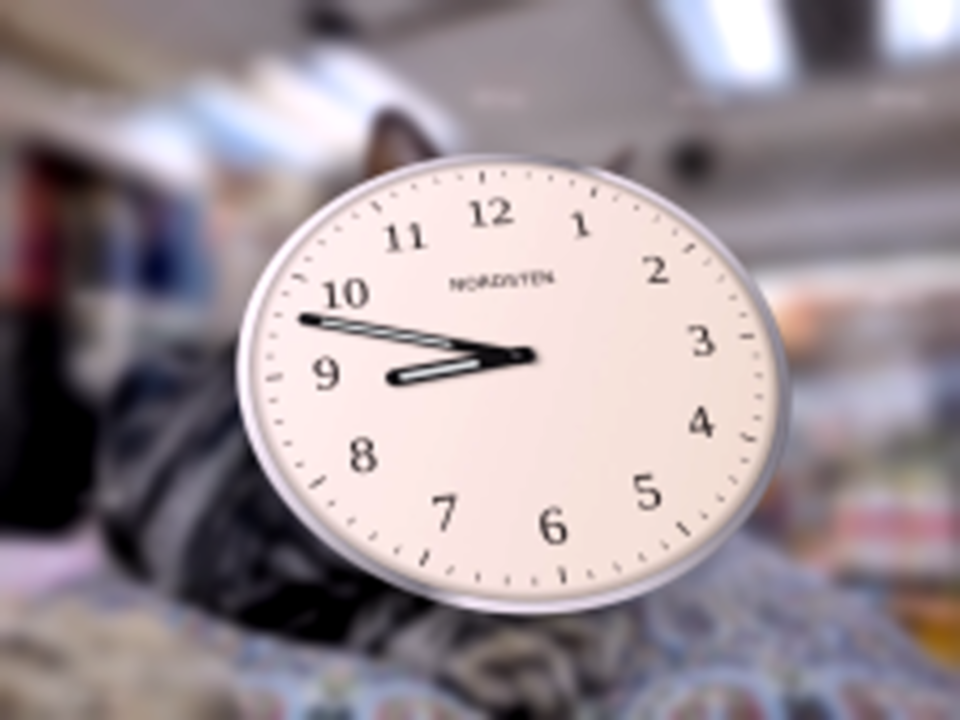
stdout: 8 h 48 min
